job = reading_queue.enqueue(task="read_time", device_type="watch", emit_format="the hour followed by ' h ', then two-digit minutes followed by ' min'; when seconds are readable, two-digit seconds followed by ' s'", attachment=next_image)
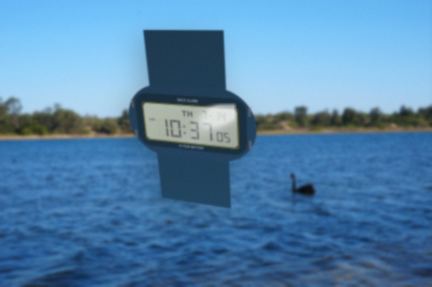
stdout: 10 h 37 min
